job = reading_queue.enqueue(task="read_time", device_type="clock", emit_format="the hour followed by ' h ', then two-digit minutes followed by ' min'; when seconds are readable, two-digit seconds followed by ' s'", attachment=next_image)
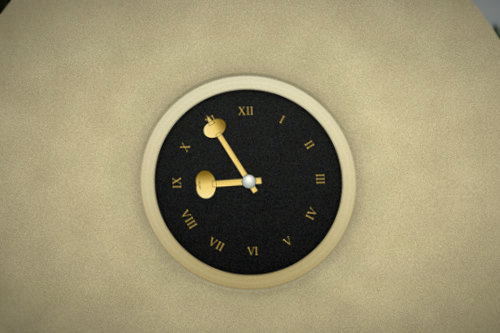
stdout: 8 h 55 min
